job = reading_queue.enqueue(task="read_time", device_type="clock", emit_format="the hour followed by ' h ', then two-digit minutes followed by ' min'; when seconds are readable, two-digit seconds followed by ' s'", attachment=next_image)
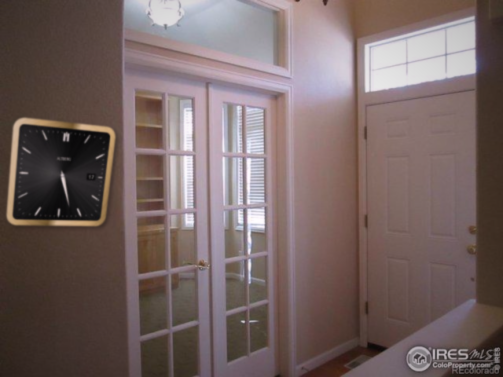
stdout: 5 h 27 min
